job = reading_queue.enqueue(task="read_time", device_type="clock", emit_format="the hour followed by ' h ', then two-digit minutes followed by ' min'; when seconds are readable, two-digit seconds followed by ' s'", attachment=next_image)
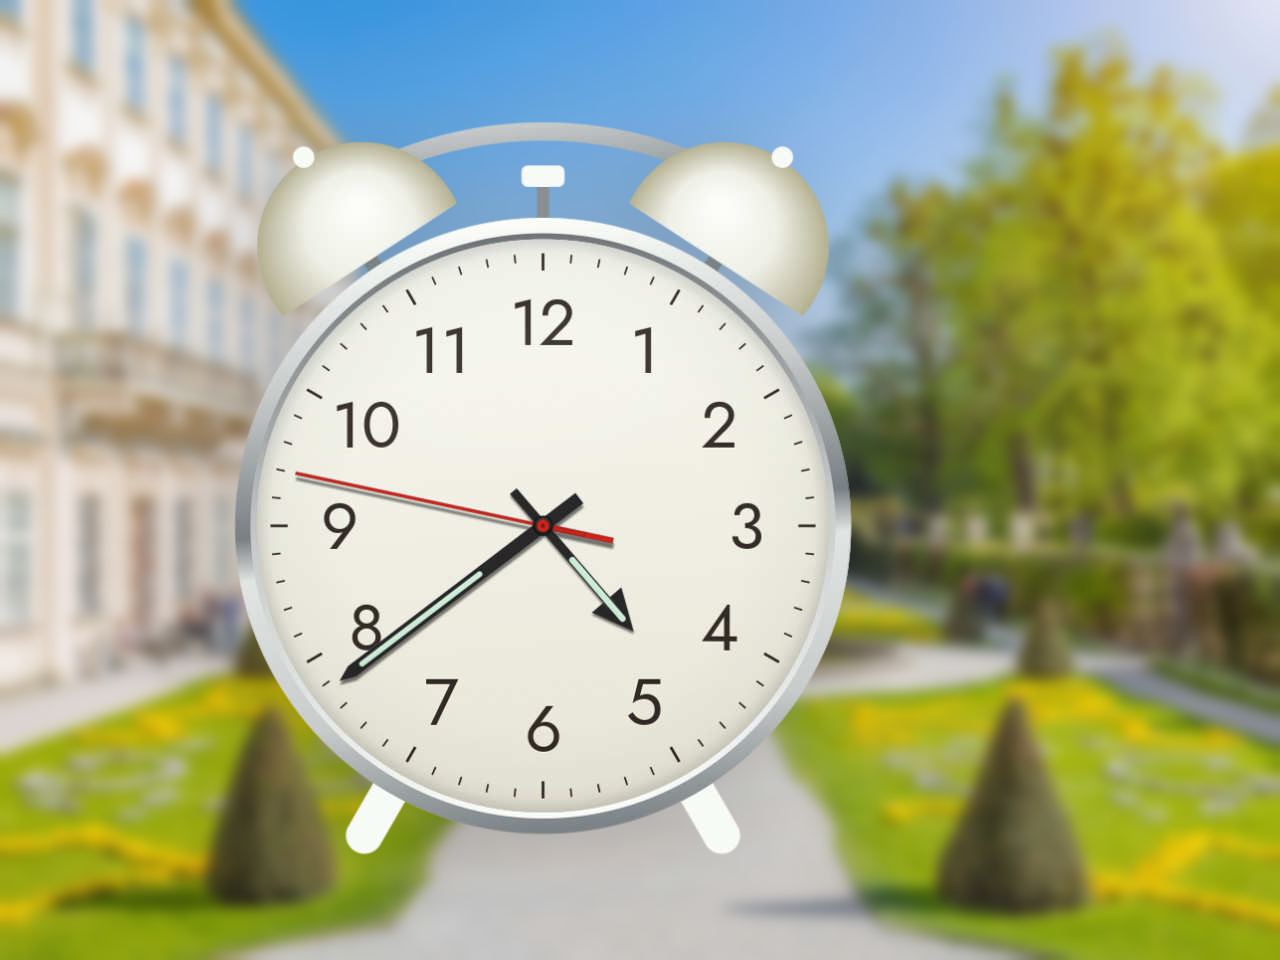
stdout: 4 h 38 min 47 s
